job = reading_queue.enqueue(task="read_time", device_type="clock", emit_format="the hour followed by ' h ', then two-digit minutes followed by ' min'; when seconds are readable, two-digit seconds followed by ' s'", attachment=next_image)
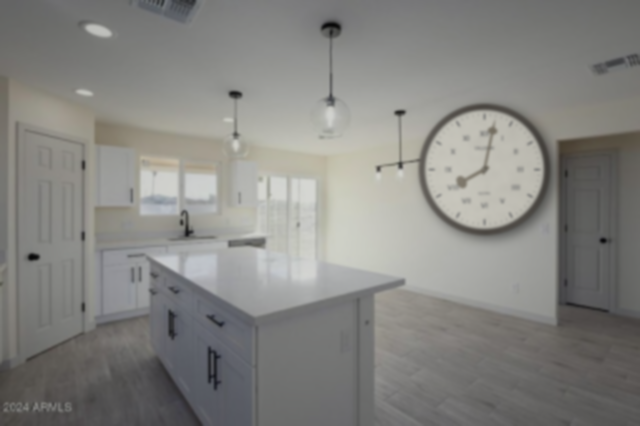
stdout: 8 h 02 min
